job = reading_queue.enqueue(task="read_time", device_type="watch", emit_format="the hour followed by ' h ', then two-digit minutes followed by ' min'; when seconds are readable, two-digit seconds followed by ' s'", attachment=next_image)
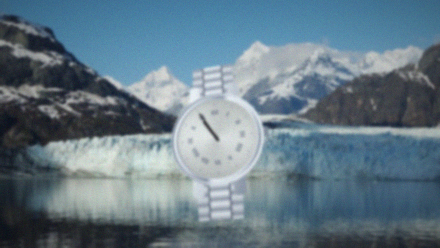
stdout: 10 h 55 min
